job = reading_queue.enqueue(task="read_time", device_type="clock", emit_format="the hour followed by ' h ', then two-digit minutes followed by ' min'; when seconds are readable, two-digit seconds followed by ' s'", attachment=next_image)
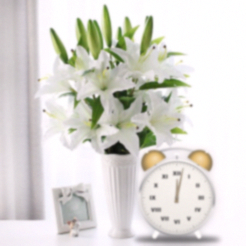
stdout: 12 h 02 min
